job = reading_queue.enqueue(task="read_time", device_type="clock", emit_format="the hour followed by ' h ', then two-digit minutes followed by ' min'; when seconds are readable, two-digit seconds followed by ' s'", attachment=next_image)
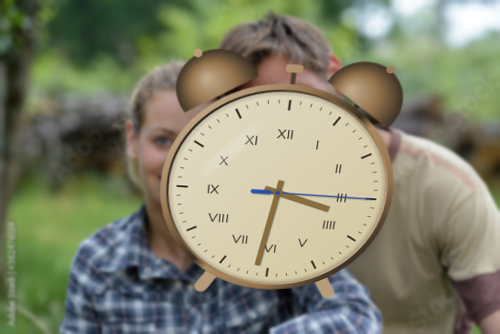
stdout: 3 h 31 min 15 s
